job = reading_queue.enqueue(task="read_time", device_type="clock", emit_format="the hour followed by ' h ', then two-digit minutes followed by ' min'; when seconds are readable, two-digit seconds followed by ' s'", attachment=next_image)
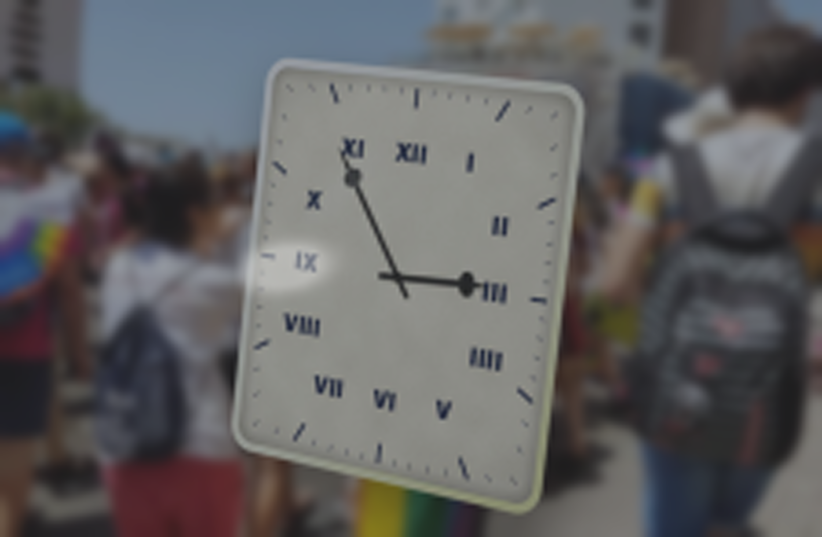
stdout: 2 h 54 min
